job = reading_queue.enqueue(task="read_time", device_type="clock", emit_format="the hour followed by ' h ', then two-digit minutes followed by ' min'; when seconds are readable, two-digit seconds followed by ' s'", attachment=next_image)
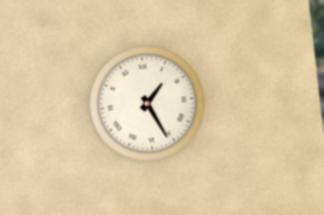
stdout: 1 h 26 min
